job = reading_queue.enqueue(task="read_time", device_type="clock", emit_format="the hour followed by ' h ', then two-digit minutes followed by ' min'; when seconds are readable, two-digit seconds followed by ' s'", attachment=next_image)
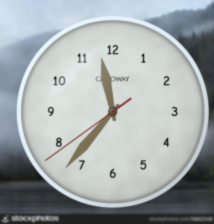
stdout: 11 h 36 min 39 s
